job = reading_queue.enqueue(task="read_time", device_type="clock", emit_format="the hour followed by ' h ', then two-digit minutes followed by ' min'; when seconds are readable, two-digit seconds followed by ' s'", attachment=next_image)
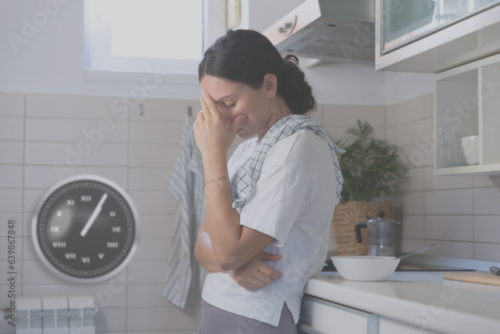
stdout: 1 h 05 min
